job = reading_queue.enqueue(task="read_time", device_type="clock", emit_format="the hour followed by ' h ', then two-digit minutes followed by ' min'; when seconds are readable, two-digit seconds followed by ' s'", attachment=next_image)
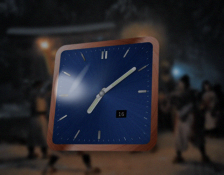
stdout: 7 h 09 min
